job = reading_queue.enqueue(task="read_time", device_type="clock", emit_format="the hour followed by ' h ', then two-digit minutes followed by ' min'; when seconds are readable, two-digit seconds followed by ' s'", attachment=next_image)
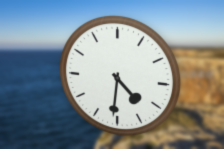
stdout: 4 h 31 min
